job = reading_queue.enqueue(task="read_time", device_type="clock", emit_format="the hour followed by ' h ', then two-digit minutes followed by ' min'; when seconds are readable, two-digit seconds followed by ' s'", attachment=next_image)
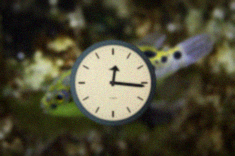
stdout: 12 h 16 min
